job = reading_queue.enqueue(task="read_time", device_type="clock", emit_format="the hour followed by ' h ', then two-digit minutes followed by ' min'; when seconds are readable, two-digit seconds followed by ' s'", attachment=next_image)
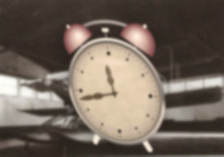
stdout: 11 h 43 min
